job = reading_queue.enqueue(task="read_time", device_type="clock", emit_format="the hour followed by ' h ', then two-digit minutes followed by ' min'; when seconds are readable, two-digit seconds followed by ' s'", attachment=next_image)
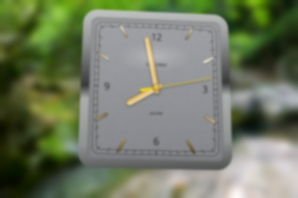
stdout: 7 h 58 min 13 s
